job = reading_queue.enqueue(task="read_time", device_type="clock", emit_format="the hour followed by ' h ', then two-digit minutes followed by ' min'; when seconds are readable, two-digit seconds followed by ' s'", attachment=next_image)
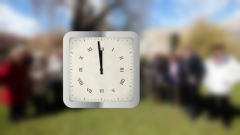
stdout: 11 h 59 min
